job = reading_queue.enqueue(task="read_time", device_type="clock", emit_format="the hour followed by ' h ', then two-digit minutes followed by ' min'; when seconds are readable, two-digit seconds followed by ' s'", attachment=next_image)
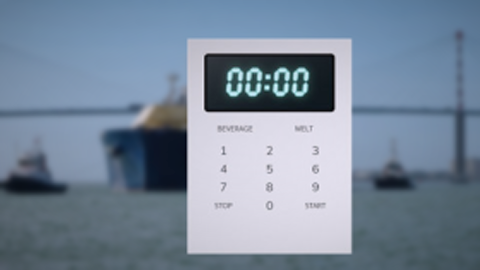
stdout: 0 h 00 min
